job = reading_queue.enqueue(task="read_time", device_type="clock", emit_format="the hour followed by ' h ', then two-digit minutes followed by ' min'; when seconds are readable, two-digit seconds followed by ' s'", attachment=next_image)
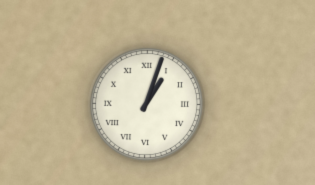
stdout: 1 h 03 min
